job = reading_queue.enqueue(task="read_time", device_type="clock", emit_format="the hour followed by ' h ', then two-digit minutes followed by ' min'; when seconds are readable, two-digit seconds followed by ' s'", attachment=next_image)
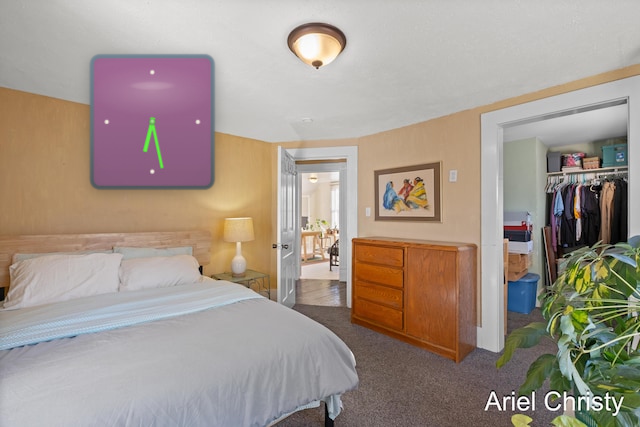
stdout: 6 h 28 min
